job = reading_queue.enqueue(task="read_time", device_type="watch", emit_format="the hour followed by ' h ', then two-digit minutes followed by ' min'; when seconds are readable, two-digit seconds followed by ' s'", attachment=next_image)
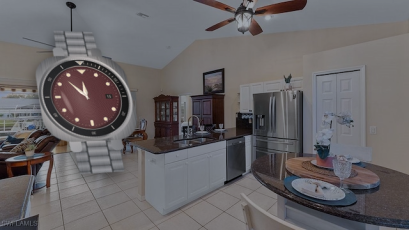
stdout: 11 h 53 min
